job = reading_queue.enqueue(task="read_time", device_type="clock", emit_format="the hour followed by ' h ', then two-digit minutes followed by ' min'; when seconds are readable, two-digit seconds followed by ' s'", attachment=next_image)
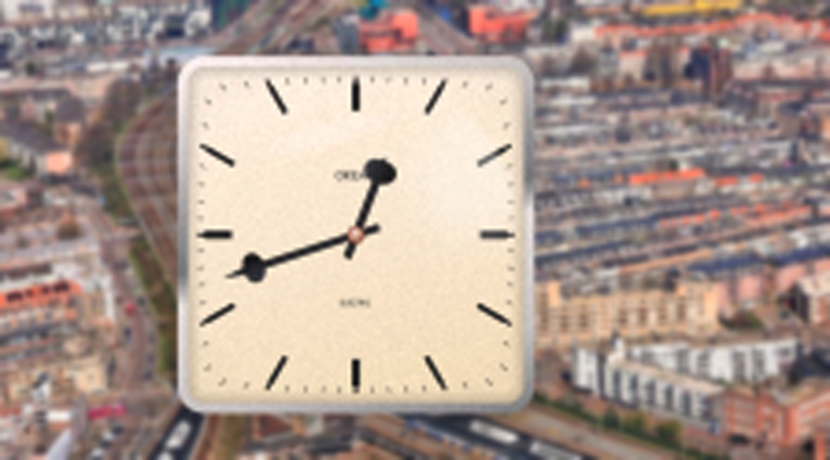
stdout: 12 h 42 min
